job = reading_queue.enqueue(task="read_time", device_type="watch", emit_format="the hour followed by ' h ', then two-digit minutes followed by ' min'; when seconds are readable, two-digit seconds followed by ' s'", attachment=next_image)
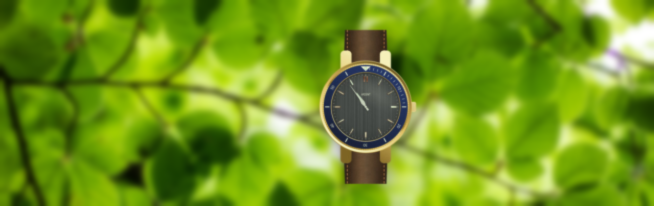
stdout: 10 h 54 min
